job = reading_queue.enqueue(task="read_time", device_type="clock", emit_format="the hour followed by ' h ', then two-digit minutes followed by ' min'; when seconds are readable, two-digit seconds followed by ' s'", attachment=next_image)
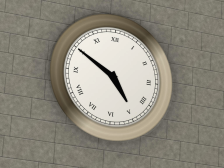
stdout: 4 h 50 min
